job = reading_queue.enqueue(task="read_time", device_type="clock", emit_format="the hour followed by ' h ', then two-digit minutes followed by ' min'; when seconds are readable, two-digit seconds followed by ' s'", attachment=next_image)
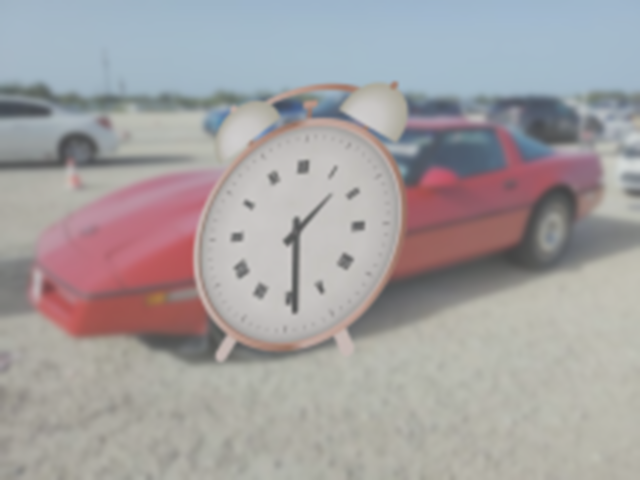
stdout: 1 h 29 min
